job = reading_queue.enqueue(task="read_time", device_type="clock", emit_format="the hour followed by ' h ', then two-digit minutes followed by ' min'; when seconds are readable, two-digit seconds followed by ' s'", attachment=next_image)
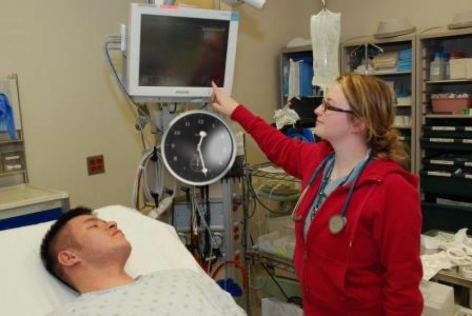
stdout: 12 h 27 min
